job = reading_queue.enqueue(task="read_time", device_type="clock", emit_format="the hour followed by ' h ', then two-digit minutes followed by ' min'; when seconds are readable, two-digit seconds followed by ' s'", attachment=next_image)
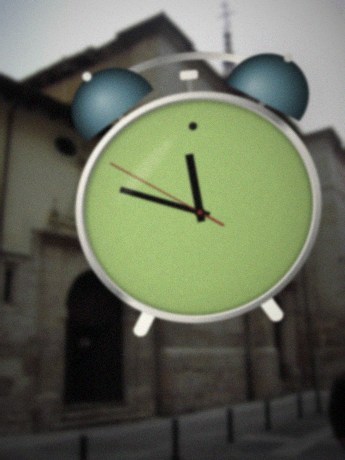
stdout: 11 h 48 min 51 s
